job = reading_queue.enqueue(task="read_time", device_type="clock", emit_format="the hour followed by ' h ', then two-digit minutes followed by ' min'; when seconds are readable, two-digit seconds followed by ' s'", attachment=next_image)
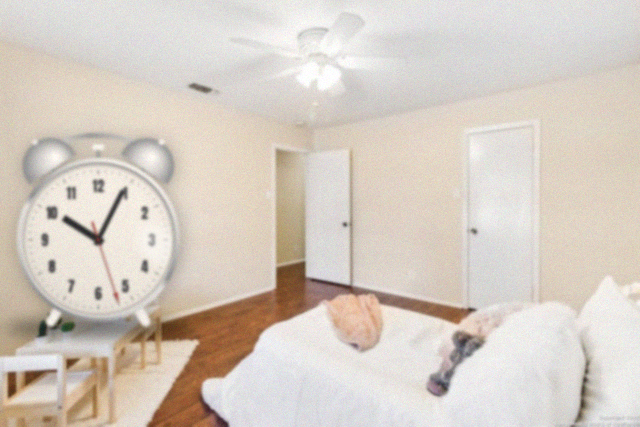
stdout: 10 h 04 min 27 s
